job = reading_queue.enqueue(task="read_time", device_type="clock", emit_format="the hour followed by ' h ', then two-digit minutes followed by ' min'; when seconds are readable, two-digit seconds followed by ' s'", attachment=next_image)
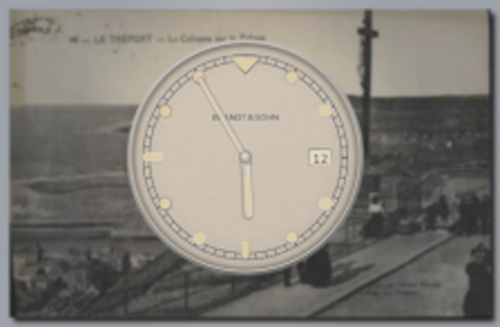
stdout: 5 h 55 min
